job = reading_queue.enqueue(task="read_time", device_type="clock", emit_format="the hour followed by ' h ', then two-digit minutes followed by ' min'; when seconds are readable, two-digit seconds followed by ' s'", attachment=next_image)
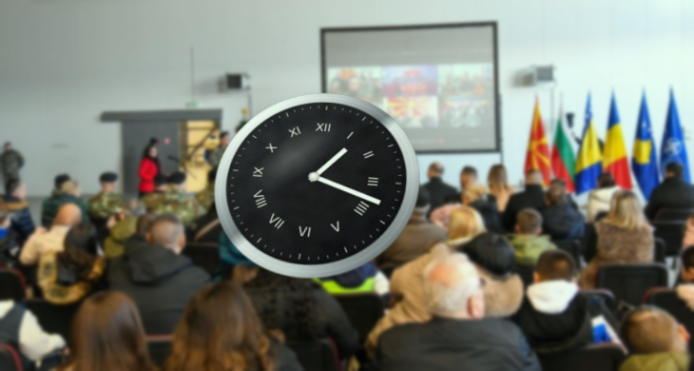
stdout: 1 h 18 min
